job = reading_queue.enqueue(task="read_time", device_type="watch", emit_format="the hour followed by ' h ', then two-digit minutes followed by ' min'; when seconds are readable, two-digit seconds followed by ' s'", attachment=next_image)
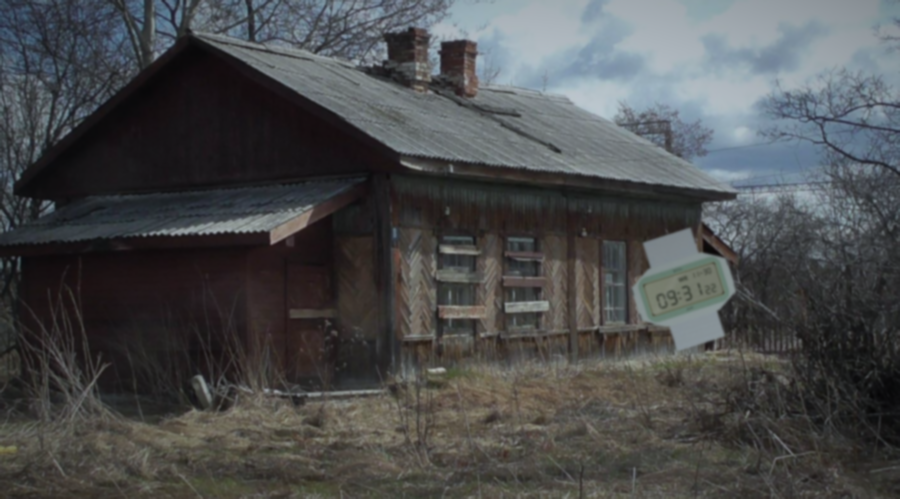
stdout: 9 h 31 min
